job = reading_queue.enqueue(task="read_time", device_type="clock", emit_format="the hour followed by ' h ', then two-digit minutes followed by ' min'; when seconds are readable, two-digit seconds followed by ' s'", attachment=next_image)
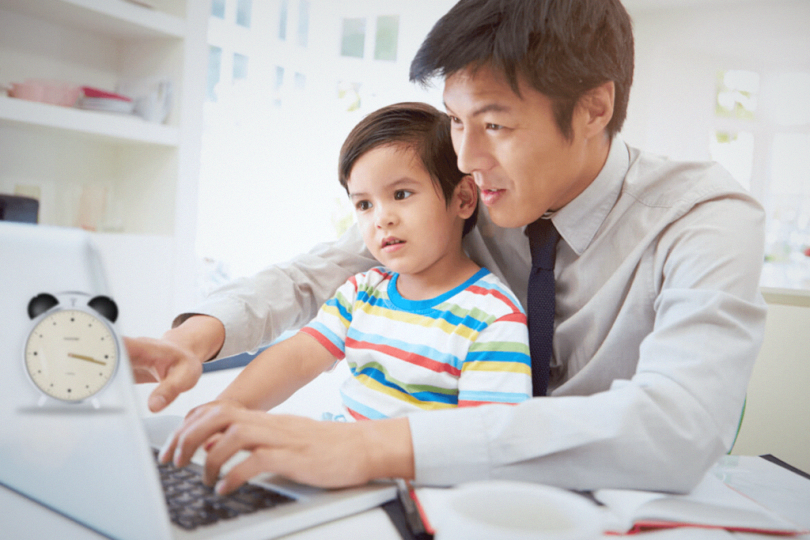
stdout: 3 h 17 min
